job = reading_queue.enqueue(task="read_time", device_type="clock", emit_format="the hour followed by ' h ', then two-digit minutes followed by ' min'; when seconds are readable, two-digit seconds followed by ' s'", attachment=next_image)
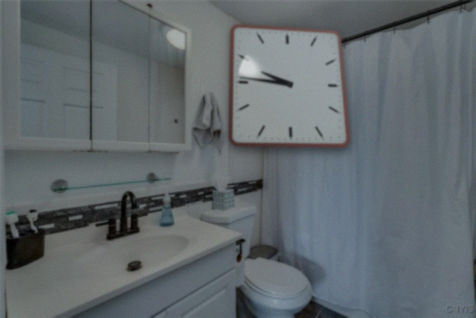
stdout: 9 h 46 min
